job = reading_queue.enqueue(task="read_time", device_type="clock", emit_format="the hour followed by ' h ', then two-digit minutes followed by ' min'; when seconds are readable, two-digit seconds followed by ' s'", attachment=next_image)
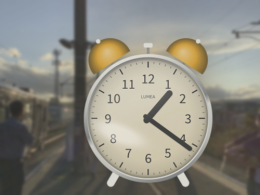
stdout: 1 h 21 min
